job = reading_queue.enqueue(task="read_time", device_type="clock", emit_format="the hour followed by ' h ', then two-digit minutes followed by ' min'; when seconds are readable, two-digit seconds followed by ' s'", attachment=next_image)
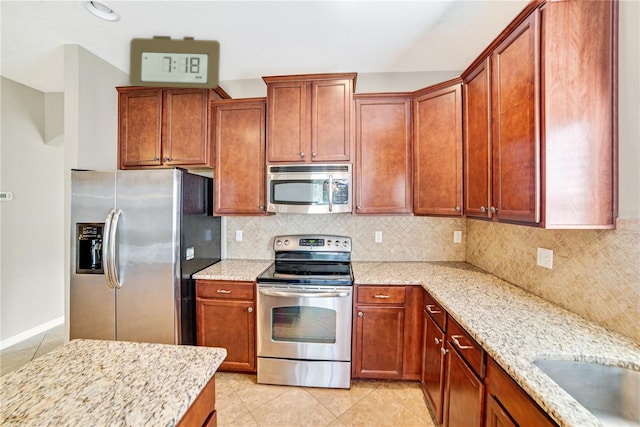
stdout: 7 h 18 min
